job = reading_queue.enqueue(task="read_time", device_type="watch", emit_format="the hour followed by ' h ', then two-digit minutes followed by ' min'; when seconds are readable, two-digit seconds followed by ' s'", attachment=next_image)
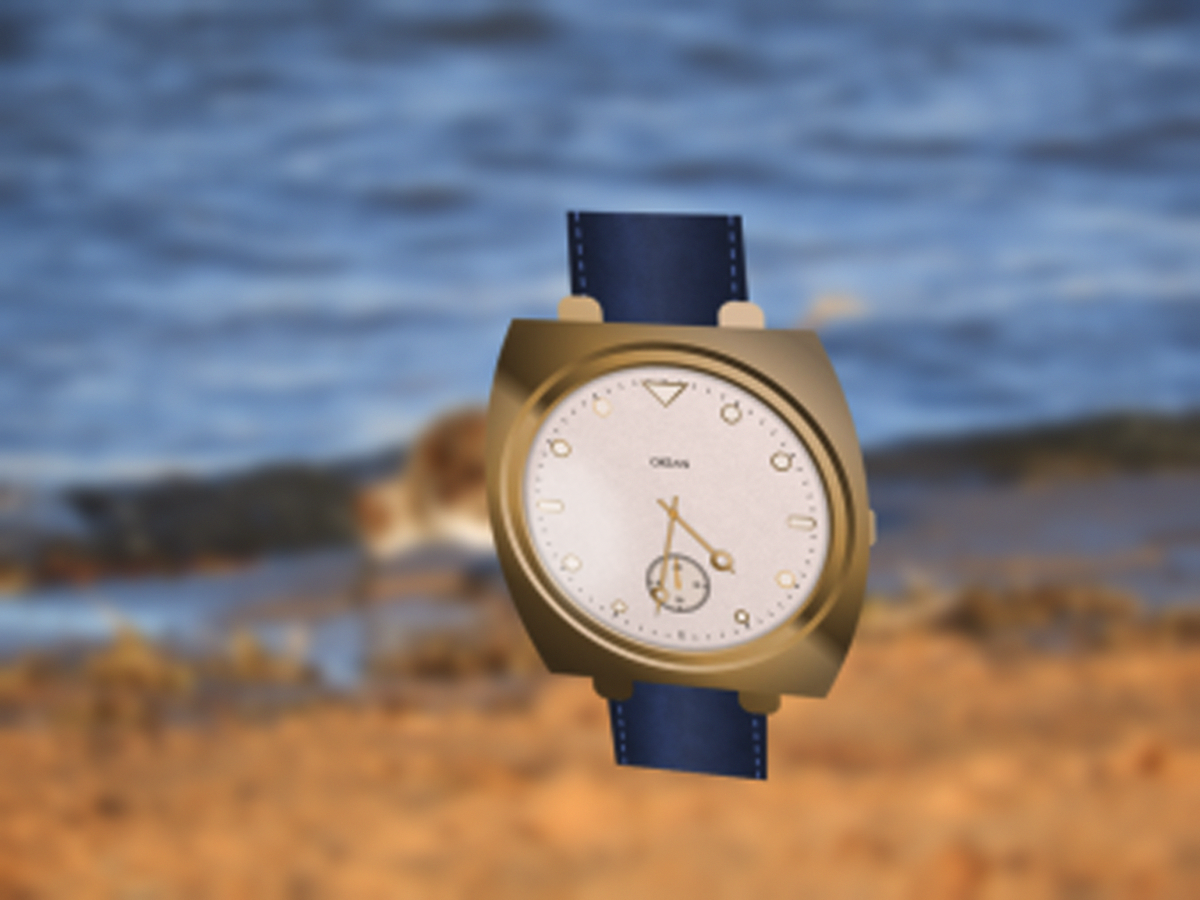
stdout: 4 h 32 min
